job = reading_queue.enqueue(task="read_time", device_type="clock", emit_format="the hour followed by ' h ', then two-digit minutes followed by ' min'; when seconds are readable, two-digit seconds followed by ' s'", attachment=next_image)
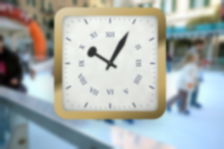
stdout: 10 h 05 min
